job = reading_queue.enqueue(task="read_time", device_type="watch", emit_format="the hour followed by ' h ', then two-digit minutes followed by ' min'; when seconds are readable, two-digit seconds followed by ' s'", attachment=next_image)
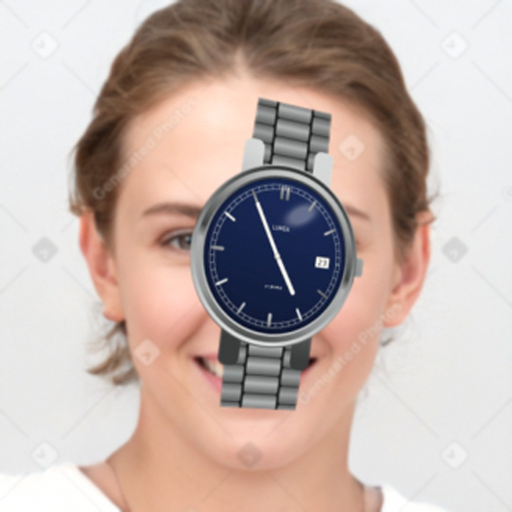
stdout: 4 h 55 min
